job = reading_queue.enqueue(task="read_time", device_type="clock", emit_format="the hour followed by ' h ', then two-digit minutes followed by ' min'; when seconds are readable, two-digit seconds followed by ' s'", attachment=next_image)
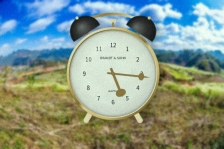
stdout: 5 h 16 min
